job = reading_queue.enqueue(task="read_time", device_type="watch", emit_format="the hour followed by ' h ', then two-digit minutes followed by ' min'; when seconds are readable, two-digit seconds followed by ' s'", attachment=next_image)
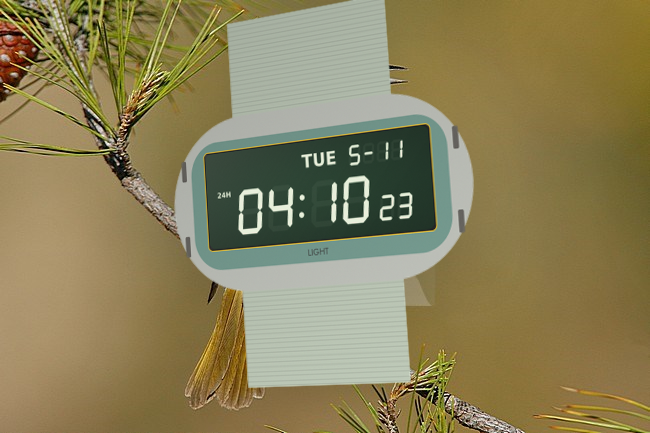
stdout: 4 h 10 min 23 s
